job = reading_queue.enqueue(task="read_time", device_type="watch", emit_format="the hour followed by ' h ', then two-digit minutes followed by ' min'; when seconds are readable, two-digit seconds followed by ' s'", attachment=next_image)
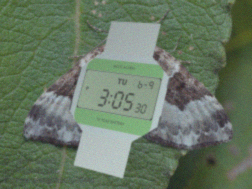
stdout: 3 h 05 min
